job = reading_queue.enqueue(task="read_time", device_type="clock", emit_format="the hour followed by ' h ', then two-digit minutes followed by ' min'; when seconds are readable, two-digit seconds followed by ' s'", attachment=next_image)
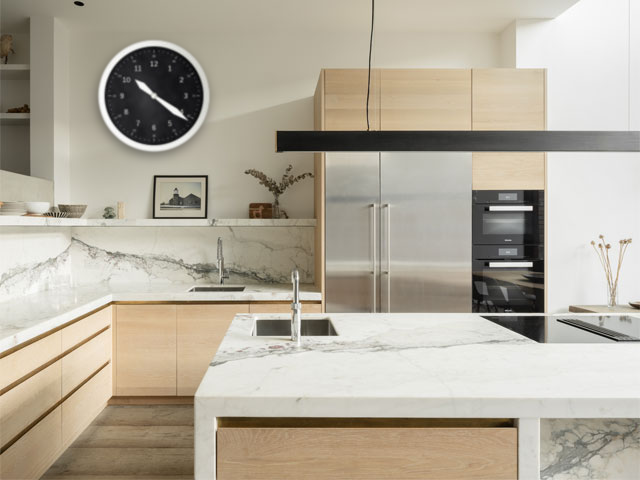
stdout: 10 h 21 min
